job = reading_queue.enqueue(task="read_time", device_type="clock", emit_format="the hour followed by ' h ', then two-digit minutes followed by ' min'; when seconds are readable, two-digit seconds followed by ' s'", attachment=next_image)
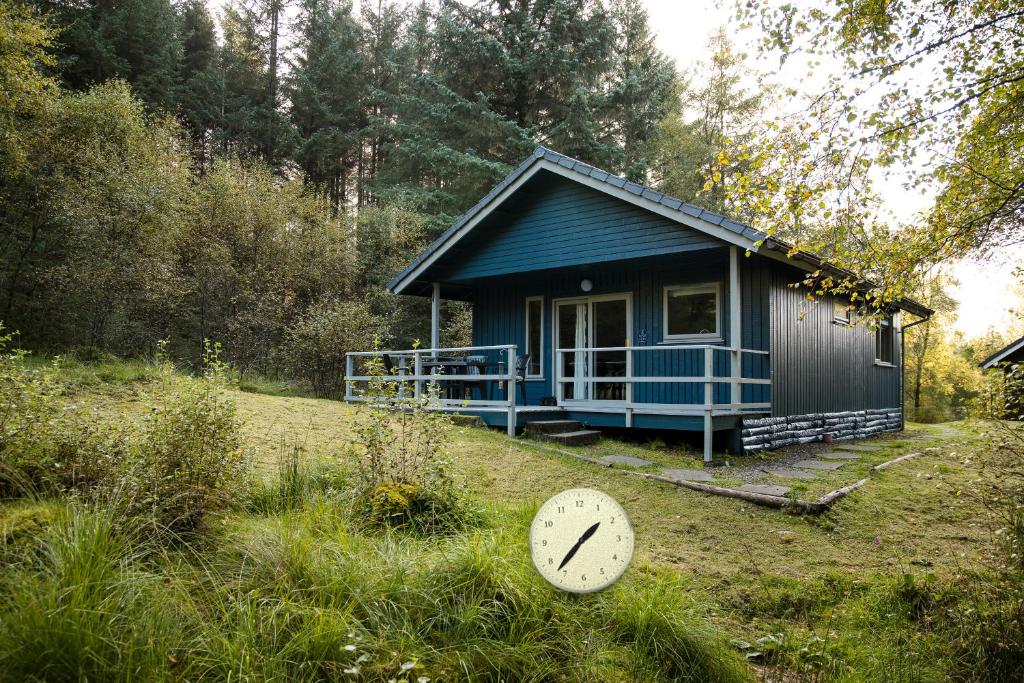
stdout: 1 h 37 min
